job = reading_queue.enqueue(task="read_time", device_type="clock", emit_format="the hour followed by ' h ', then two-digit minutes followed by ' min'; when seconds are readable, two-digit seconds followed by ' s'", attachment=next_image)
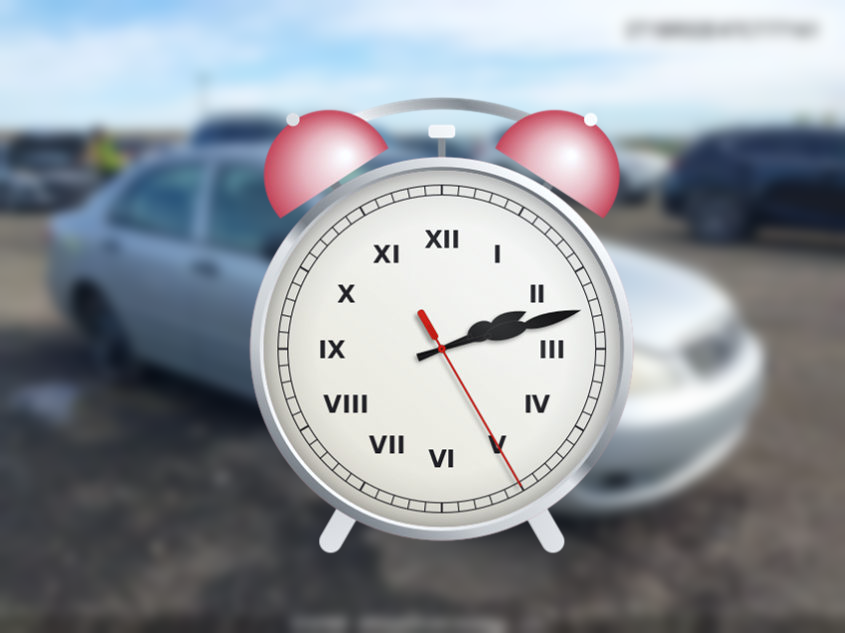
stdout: 2 h 12 min 25 s
